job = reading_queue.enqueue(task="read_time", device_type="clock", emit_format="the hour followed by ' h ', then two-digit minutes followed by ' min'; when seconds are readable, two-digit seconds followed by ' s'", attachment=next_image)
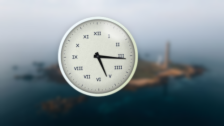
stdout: 5 h 16 min
